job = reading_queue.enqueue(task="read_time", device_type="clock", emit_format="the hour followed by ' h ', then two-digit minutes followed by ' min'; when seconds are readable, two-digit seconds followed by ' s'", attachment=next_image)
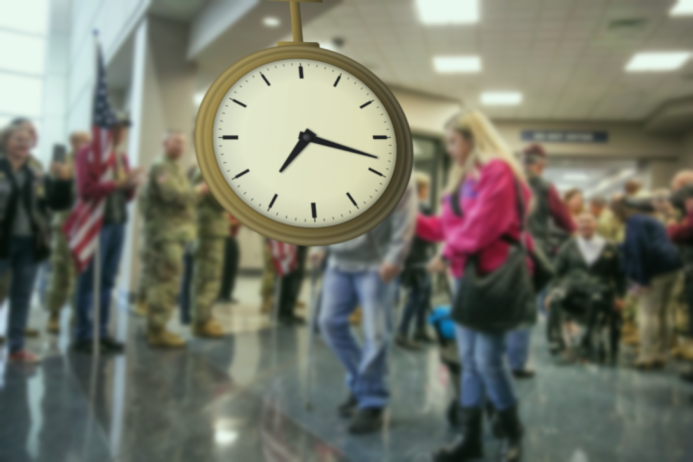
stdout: 7 h 18 min
